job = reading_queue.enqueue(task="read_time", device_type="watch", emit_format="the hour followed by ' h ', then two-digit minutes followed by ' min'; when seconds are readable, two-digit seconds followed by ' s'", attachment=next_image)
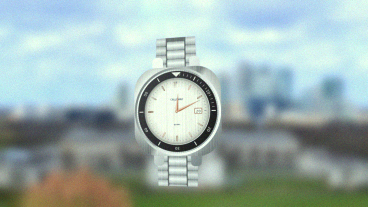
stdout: 12 h 11 min
